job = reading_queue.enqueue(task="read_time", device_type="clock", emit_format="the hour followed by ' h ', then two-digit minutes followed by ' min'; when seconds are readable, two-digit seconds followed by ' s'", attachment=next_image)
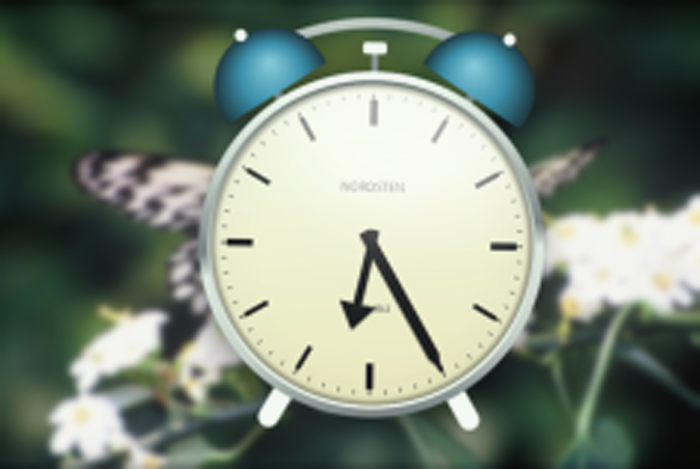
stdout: 6 h 25 min
